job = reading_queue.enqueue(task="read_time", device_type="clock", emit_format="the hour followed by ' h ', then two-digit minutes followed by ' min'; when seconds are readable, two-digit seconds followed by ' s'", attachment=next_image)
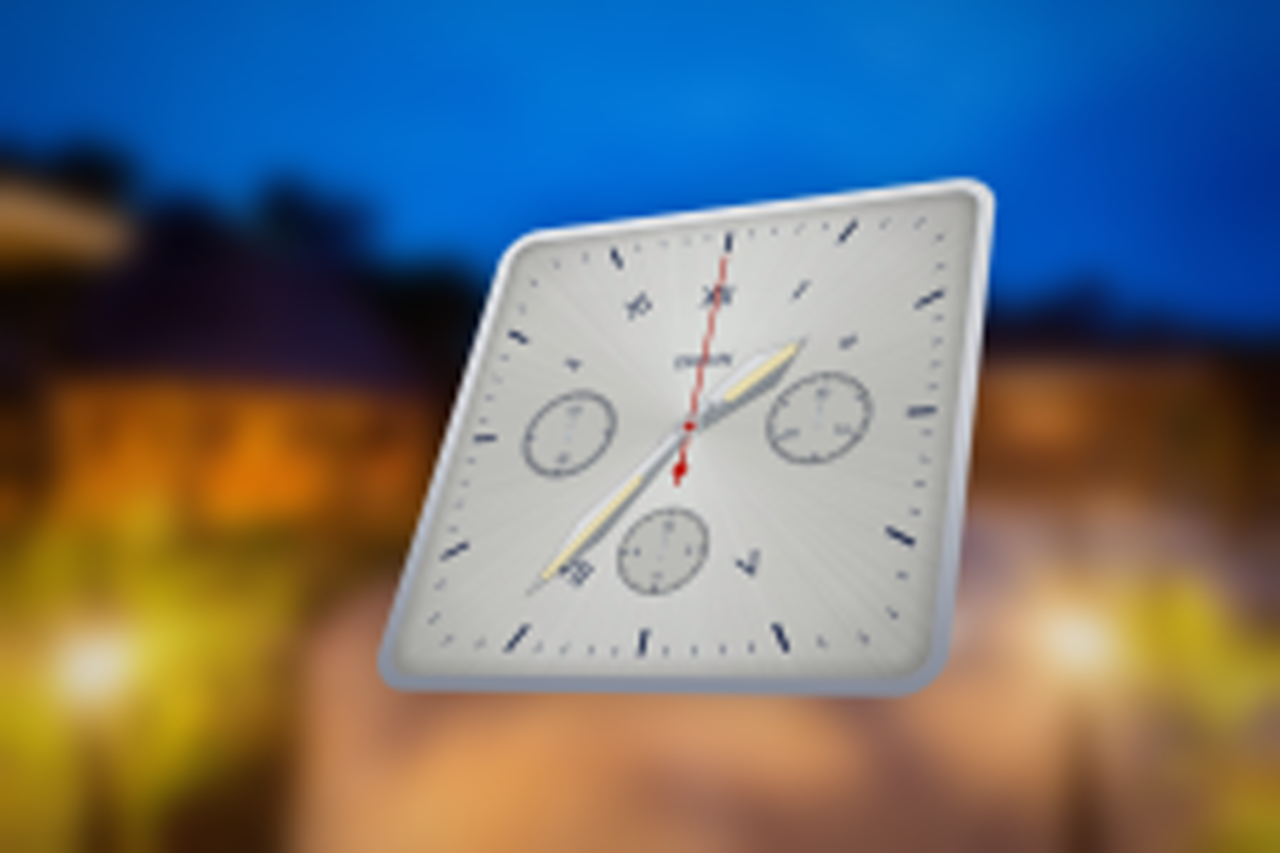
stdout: 1 h 36 min
